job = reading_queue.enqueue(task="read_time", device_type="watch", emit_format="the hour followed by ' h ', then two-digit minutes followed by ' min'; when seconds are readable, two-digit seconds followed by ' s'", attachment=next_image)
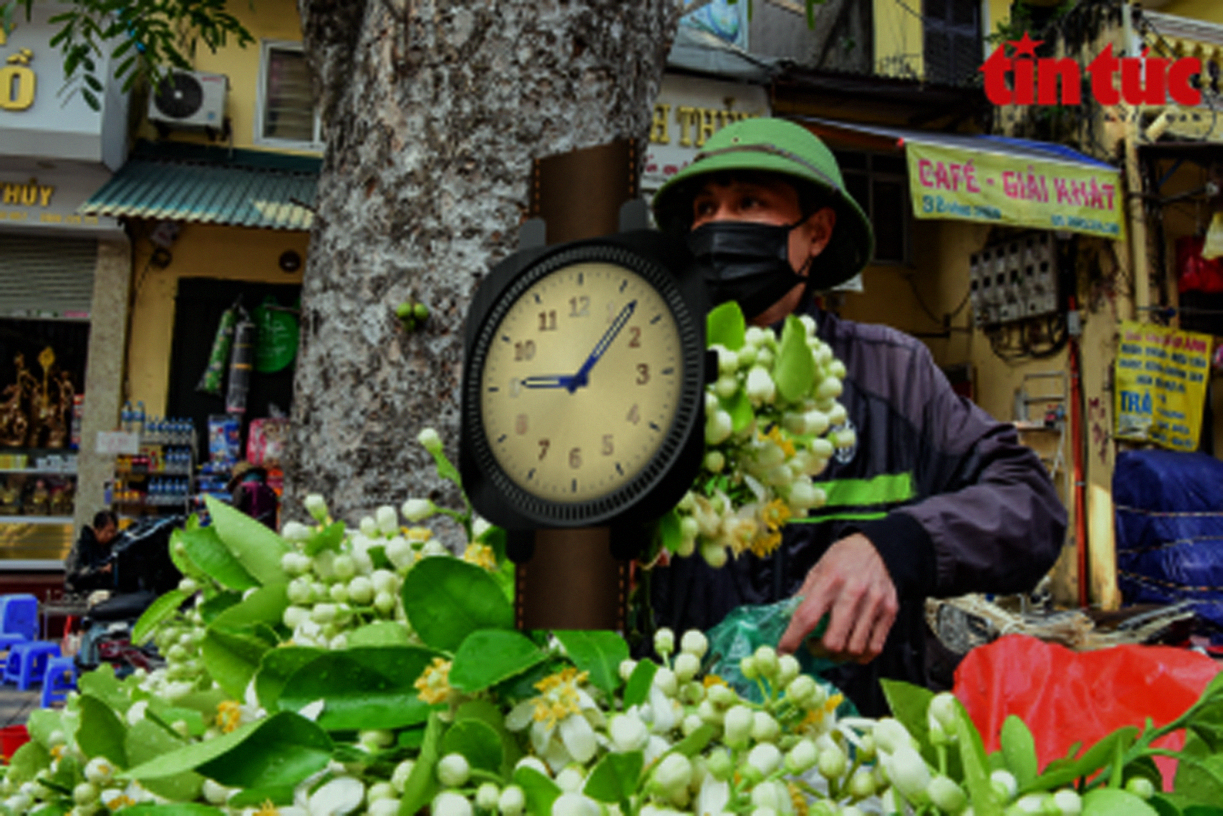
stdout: 9 h 07 min
